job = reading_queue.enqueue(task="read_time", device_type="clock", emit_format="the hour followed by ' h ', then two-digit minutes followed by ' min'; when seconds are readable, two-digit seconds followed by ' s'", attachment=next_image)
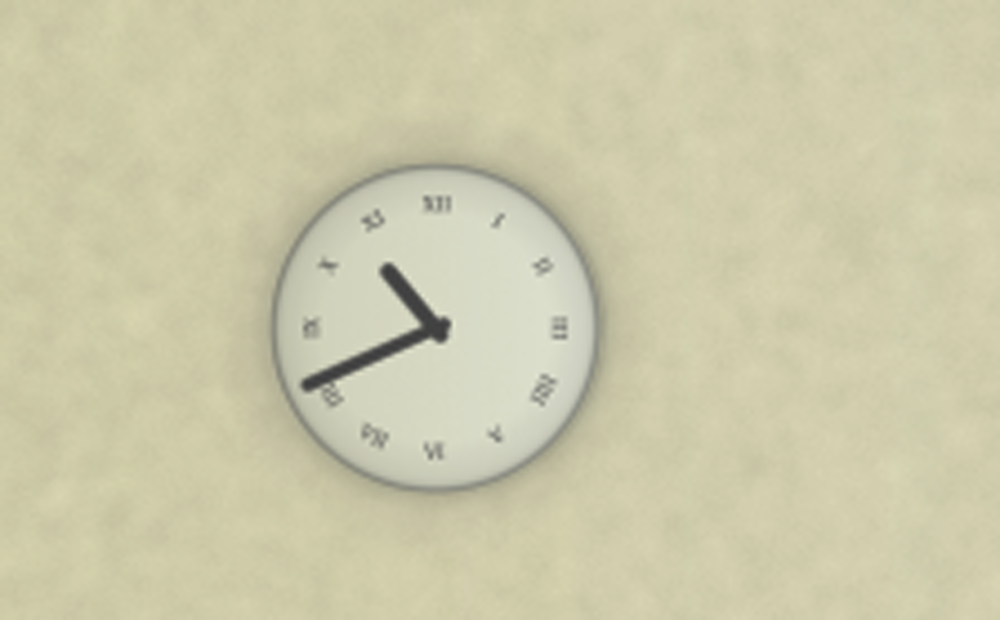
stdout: 10 h 41 min
